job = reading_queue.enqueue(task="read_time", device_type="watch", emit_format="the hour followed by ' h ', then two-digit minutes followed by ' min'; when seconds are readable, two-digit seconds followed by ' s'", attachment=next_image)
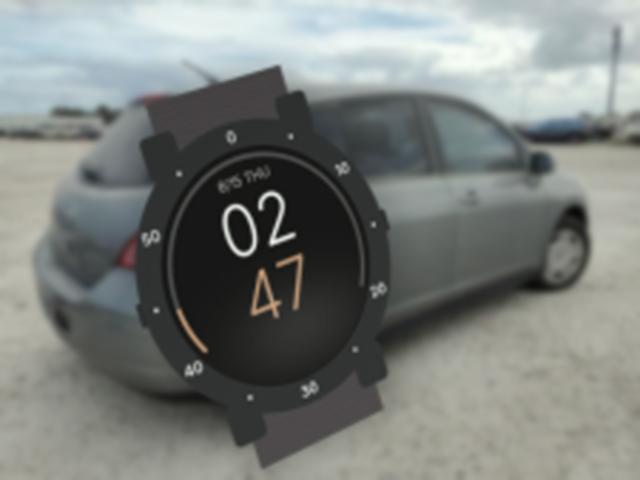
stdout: 2 h 47 min
